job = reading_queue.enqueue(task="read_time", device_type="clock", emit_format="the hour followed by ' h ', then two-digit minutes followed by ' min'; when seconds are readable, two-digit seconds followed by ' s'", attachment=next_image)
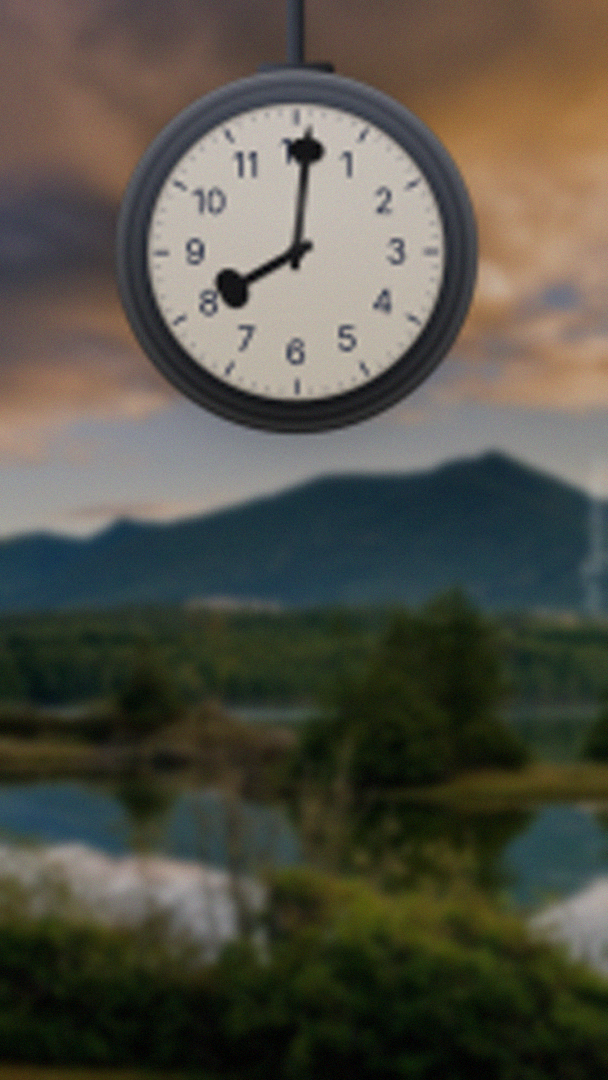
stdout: 8 h 01 min
